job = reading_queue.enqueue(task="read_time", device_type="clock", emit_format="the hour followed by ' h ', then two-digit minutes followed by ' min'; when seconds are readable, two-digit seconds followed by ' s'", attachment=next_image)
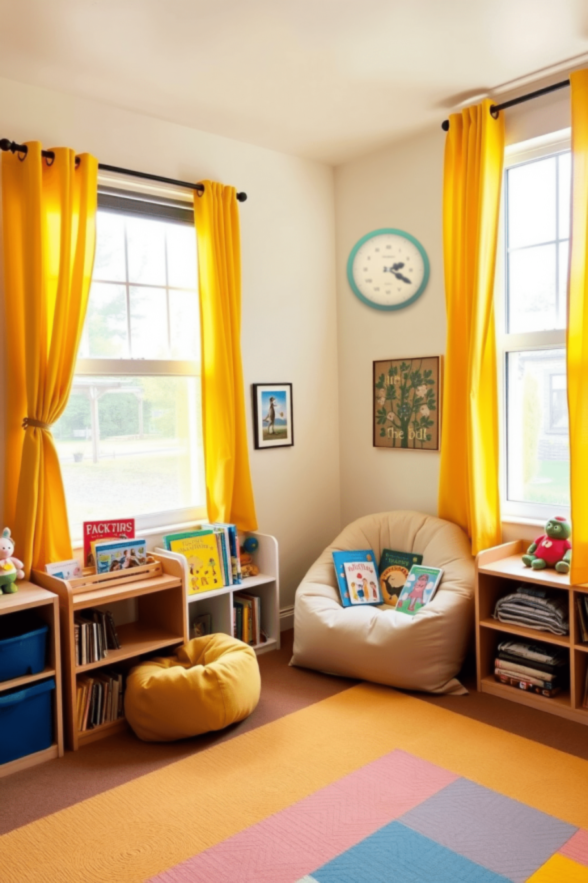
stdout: 2 h 20 min
